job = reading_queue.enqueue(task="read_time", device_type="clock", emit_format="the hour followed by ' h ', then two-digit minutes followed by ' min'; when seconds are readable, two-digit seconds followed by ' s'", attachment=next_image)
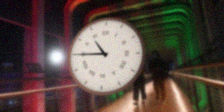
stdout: 10 h 45 min
